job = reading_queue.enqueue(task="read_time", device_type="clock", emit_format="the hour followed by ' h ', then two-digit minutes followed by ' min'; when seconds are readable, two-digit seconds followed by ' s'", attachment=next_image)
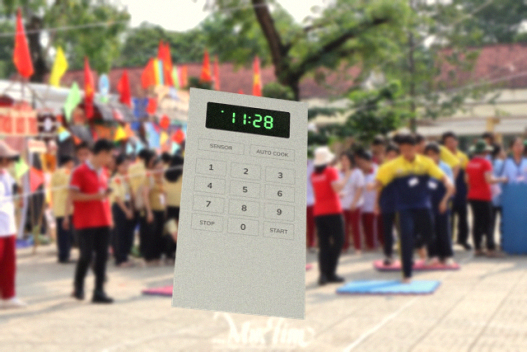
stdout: 11 h 28 min
